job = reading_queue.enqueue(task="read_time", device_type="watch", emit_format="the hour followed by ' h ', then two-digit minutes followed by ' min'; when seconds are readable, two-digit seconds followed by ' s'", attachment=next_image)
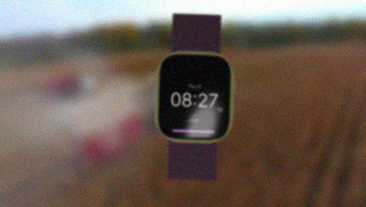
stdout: 8 h 27 min
